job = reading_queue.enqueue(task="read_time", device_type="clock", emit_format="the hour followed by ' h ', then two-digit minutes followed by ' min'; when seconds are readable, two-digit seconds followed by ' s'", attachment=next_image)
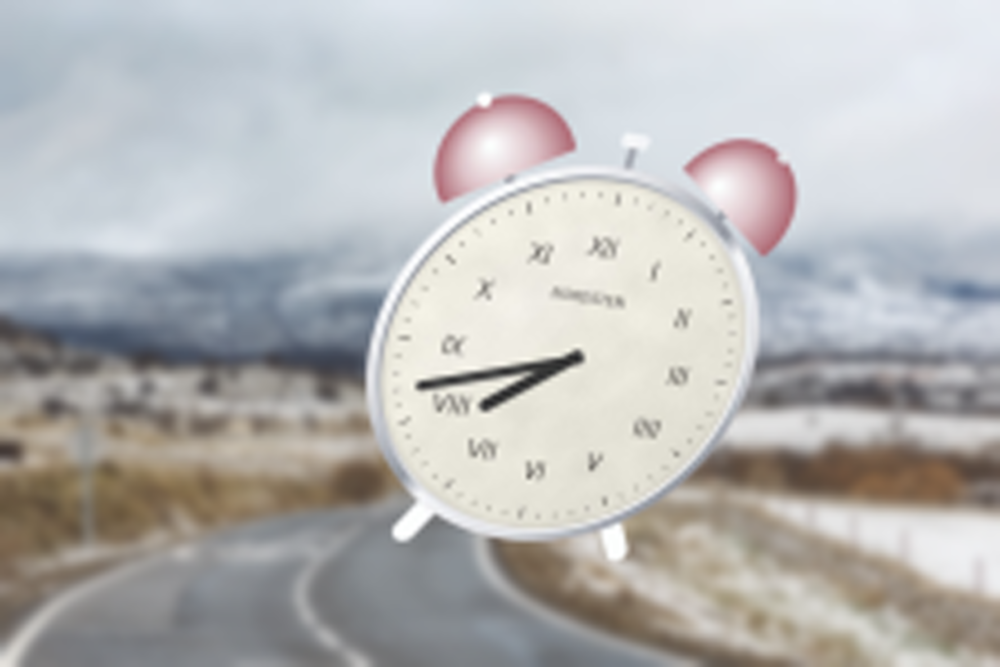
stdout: 7 h 42 min
